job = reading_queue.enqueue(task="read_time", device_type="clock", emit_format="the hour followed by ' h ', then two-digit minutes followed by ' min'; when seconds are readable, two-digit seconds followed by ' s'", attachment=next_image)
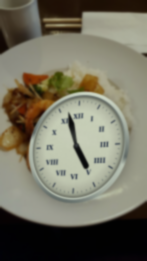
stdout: 4 h 57 min
